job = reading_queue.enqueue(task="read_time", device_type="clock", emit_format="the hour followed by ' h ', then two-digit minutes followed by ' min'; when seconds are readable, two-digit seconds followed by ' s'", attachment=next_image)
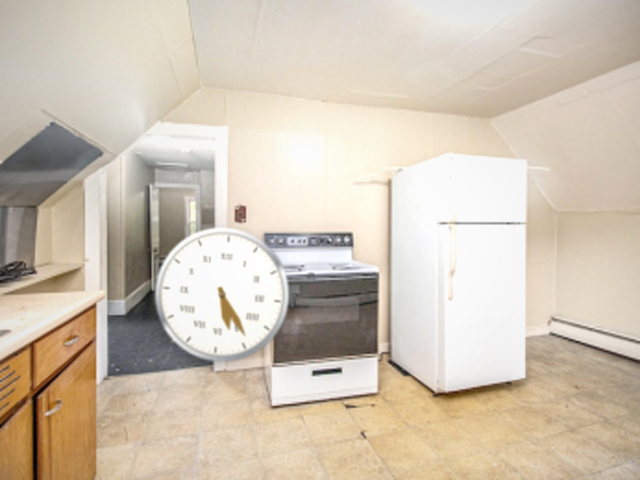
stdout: 5 h 24 min
